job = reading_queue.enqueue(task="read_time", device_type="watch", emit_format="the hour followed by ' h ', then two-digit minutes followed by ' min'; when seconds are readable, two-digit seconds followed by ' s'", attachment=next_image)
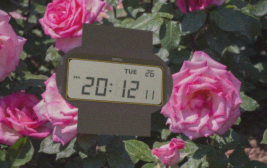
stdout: 20 h 12 min 11 s
